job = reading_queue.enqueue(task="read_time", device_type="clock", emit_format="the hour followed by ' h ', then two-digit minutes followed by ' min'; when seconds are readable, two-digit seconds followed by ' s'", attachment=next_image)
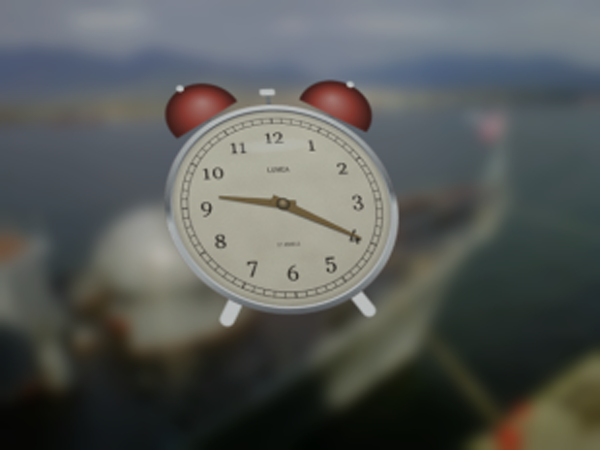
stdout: 9 h 20 min
